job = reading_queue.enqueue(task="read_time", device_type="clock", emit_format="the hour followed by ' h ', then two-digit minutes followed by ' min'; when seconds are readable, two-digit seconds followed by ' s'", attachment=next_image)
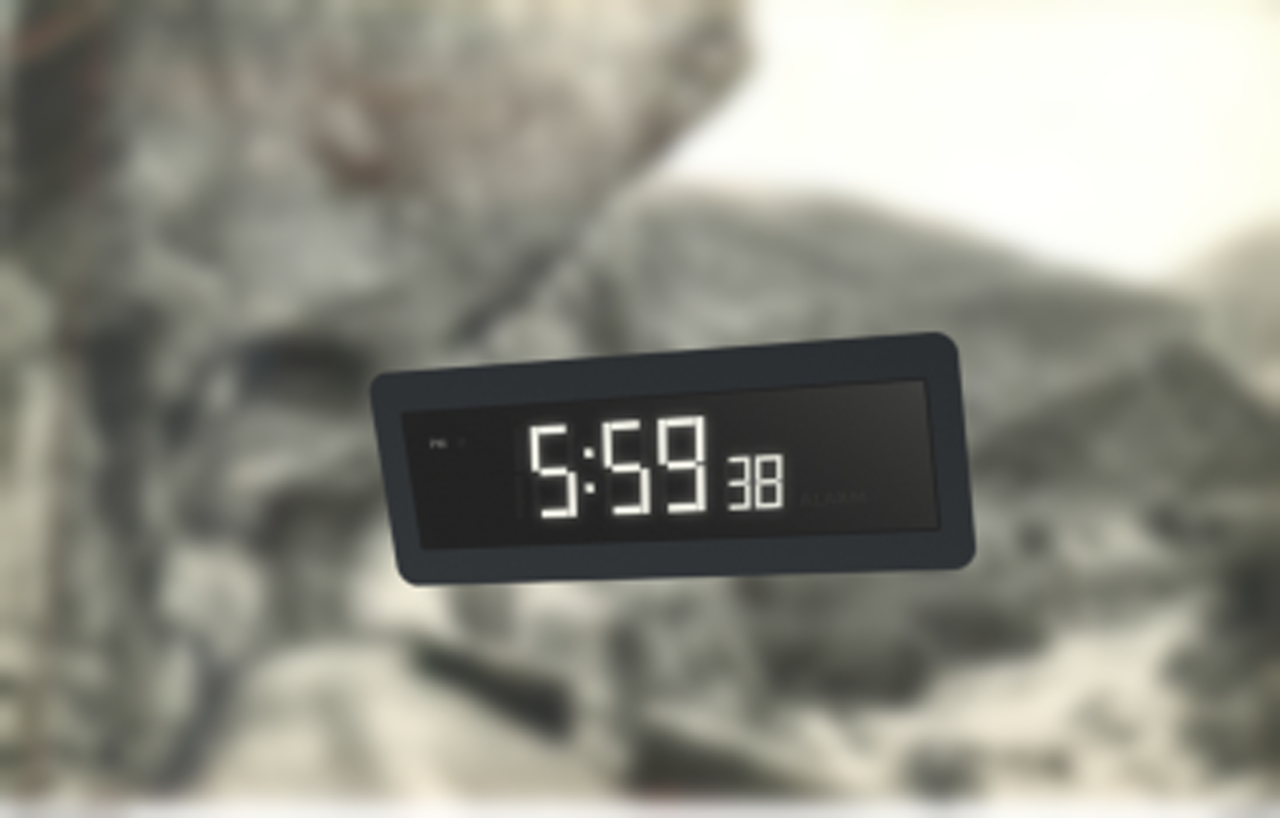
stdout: 5 h 59 min 38 s
